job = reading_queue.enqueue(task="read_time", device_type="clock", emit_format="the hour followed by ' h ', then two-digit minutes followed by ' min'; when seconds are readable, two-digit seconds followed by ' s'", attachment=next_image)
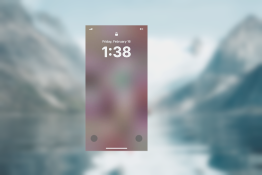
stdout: 1 h 38 min
